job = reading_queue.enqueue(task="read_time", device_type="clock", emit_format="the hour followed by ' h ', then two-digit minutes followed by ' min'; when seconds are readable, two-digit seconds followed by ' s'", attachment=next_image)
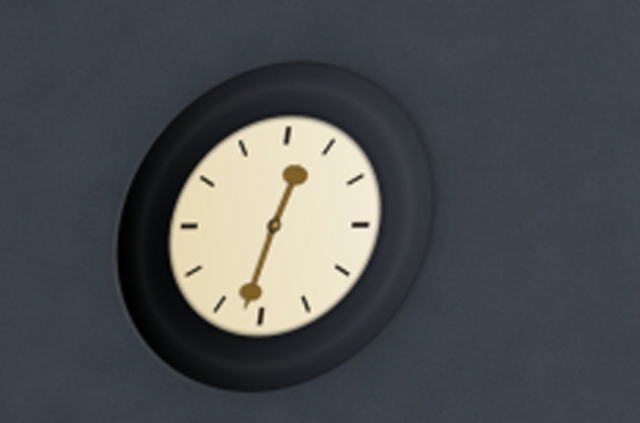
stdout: 12 h 32 min
